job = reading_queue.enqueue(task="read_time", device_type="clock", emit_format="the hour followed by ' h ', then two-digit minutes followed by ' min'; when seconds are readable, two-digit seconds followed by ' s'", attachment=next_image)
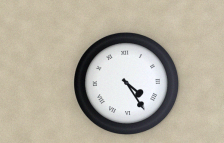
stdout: 4 h 25 min
